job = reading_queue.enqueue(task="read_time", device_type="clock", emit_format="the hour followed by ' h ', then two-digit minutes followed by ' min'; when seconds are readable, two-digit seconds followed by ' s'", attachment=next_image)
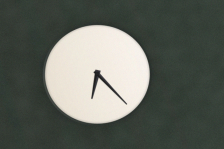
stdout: 6 h 23 min
